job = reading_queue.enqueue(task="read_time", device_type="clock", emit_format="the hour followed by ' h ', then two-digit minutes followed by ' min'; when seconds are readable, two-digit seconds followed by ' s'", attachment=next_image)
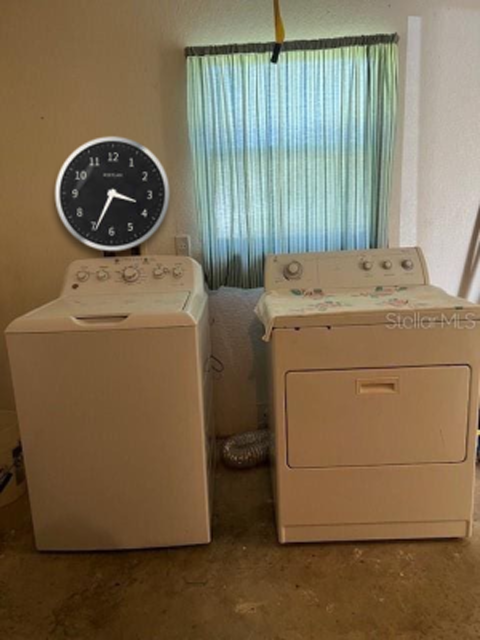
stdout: 3 h 34 min
